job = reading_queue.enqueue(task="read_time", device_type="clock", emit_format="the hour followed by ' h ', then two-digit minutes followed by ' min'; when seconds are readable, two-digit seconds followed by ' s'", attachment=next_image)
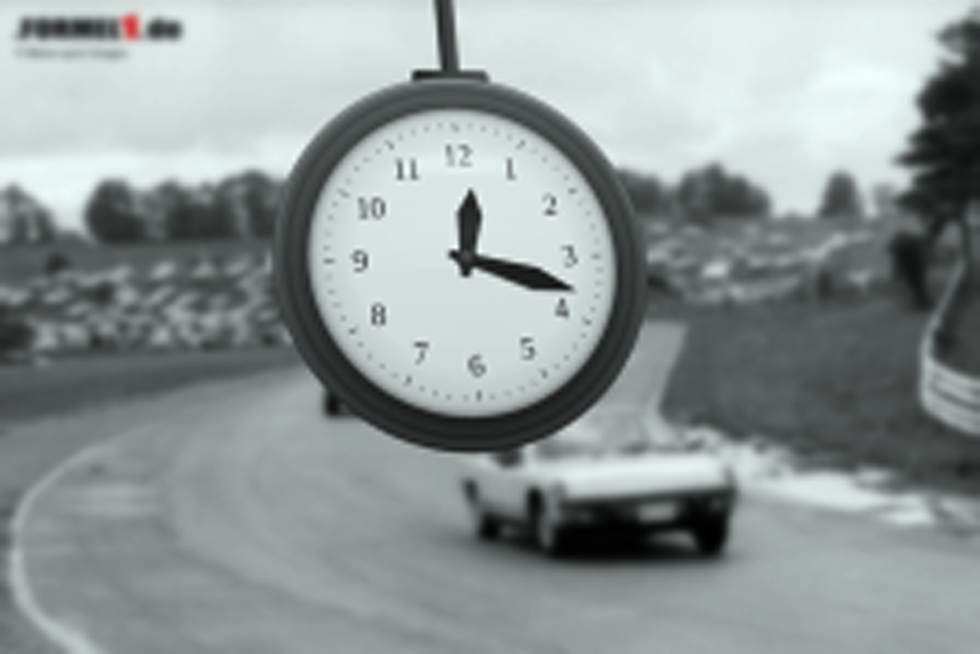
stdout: 12 h 18 min
